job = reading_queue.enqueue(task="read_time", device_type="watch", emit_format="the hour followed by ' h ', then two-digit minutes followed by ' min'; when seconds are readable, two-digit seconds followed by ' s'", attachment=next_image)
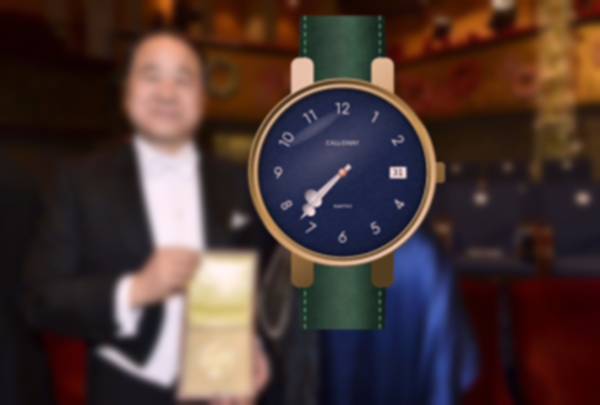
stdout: 7 h 37 min
